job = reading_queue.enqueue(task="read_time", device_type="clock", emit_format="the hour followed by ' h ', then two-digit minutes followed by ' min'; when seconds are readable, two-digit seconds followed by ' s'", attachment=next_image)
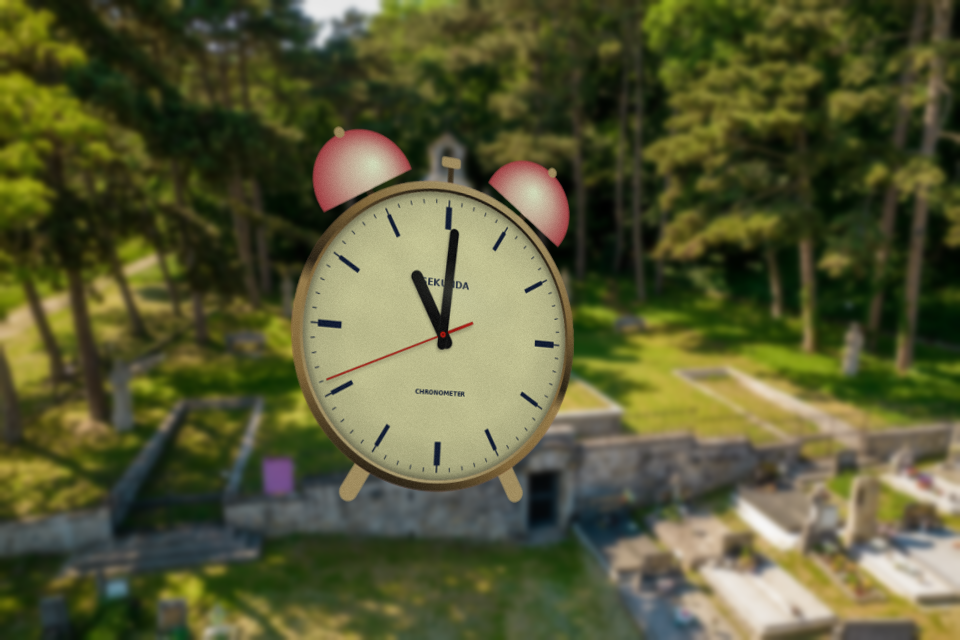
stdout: 11 h 00 min 41 s
